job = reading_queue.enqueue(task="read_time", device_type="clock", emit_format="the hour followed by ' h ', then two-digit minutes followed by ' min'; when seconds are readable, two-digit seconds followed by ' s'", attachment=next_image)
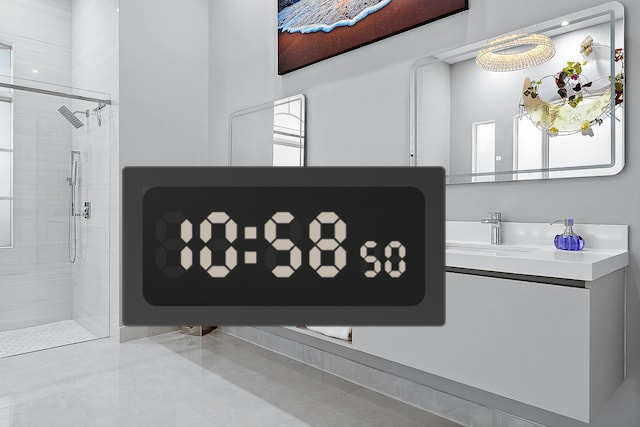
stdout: 10 h 58 min 50 s
